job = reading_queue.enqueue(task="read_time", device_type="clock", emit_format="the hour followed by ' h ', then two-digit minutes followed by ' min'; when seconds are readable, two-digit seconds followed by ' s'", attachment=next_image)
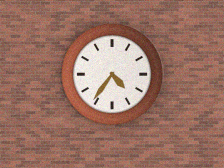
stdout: 4 h 36 min
